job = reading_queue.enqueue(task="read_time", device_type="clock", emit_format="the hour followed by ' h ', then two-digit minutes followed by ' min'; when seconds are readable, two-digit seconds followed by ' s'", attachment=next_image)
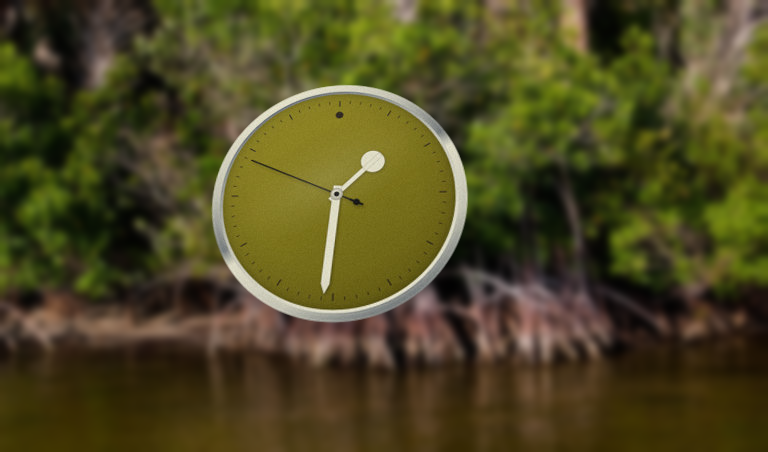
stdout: 1 h 30 min 49 s
